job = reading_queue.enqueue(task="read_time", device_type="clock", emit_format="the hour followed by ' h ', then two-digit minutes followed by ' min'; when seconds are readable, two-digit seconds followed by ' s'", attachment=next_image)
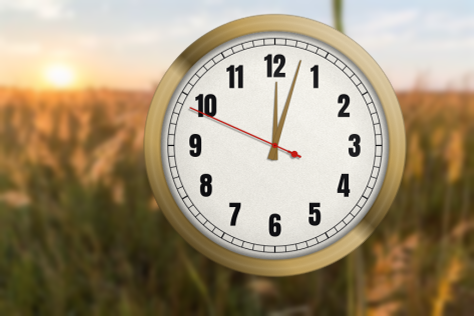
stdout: 12 h 02 min 49 s
